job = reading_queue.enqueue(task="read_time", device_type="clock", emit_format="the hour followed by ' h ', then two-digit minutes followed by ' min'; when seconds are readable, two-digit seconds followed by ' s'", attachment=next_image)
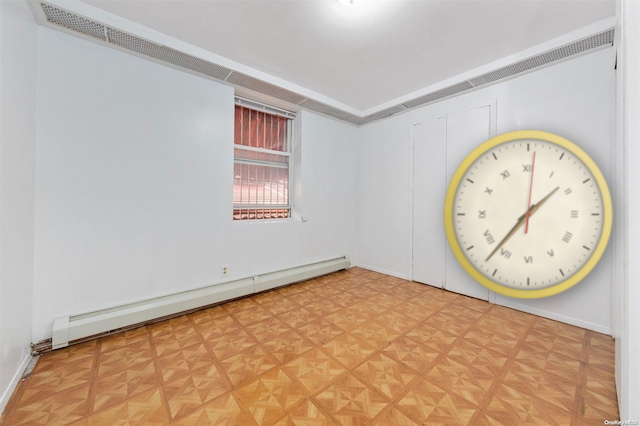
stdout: 1 h 37 min 01 s
